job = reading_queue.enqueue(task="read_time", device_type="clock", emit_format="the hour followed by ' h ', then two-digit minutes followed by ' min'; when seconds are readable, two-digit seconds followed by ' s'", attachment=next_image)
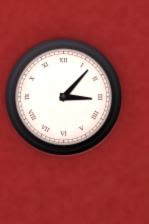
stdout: 3 h 07 min
